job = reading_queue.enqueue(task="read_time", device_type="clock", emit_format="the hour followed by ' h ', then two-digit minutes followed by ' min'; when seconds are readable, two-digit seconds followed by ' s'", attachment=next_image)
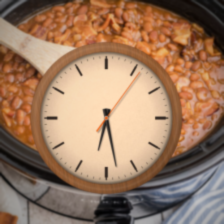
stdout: 6 h 28 min 06 s
